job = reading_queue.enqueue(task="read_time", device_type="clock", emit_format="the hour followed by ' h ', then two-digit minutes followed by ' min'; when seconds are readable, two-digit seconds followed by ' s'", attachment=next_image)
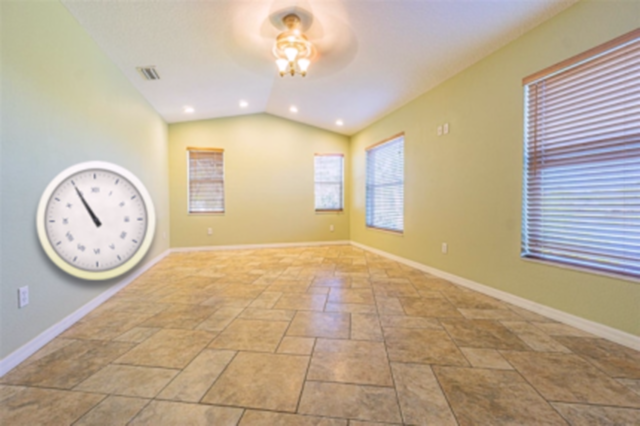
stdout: 10 h 55 min
